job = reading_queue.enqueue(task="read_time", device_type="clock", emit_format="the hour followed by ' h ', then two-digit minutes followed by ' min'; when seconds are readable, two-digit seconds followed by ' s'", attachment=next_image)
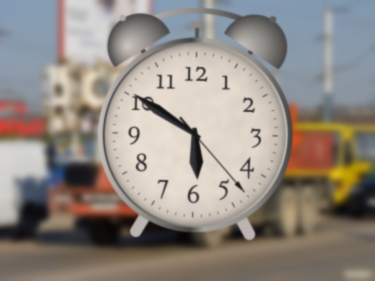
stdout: 5 h 50 min 23 s
